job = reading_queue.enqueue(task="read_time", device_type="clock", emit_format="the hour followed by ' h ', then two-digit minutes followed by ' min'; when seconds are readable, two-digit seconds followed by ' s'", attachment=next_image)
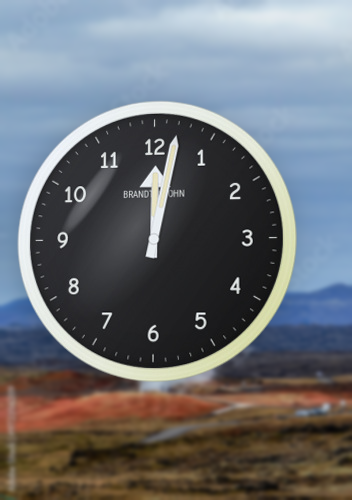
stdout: 12 h 02 min
